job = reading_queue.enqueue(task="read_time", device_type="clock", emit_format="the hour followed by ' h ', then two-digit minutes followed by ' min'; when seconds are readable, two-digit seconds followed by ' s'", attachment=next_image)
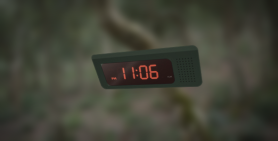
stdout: 11 h 06 min
